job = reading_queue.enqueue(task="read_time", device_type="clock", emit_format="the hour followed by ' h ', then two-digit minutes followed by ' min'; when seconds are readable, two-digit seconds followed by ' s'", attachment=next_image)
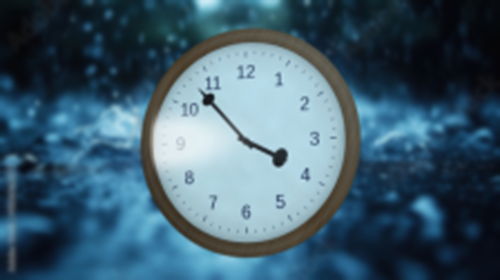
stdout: 3 h 53 min
